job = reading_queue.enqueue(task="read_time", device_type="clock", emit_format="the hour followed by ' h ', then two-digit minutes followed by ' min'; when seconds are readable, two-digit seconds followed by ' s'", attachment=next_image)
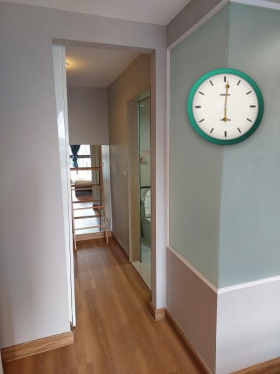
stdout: 6 h 01 min
